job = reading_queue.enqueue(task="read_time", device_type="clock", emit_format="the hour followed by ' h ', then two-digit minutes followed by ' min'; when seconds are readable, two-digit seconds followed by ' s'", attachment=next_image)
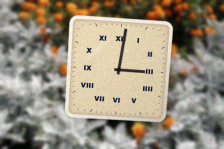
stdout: 3 h 01 min
